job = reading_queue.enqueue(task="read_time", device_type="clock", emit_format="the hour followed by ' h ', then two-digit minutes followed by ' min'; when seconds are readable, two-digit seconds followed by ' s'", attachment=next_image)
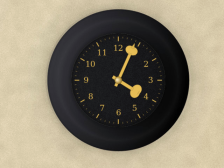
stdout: 4 h 04 min
